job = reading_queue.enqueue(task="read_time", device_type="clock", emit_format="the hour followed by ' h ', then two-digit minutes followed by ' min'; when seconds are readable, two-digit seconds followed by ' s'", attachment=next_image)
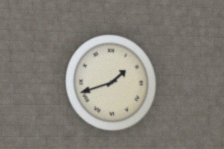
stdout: 1 h 42 min
